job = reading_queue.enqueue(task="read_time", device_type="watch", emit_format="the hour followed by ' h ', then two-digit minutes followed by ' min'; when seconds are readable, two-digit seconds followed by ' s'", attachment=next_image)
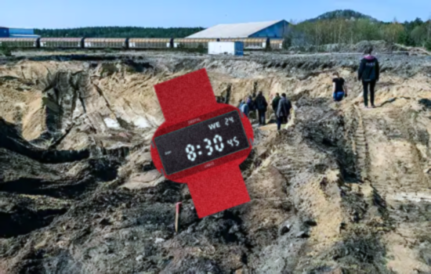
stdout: 8 h 30 min
